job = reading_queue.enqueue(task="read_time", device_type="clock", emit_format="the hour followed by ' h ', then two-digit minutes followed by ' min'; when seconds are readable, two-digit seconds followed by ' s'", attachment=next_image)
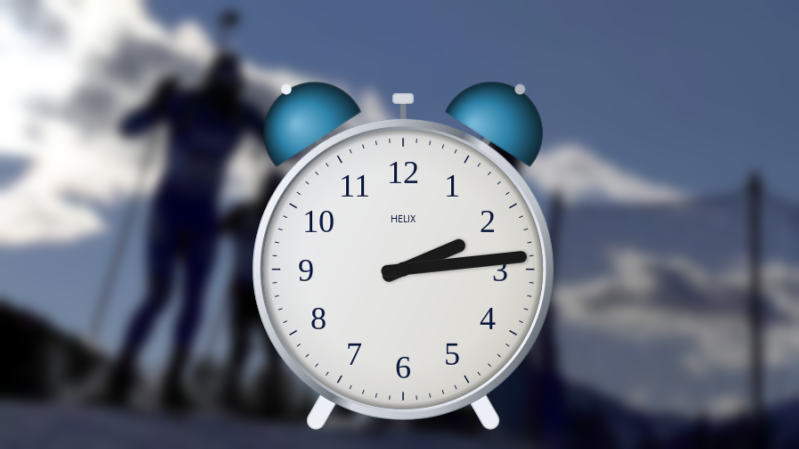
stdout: 2 h 14 min
